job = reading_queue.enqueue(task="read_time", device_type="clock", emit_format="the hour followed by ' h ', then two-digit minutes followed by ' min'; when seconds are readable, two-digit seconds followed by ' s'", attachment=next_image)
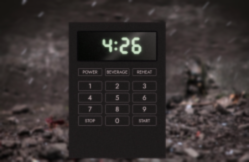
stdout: 4 h 26 min
